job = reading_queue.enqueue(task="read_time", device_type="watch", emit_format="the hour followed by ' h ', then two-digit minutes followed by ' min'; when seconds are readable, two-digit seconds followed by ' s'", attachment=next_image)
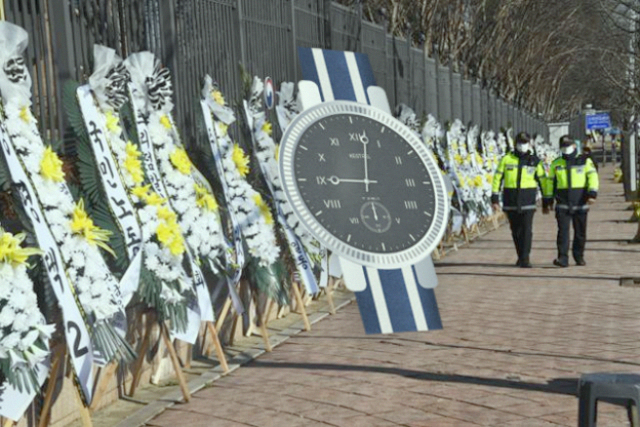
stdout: 9 h 02 min
